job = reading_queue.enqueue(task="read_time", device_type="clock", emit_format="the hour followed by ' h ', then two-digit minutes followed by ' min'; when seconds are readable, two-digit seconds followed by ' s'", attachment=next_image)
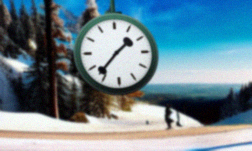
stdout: 1 h 37 min
